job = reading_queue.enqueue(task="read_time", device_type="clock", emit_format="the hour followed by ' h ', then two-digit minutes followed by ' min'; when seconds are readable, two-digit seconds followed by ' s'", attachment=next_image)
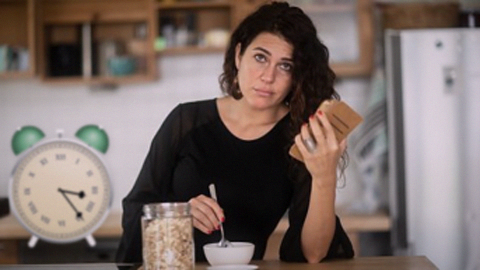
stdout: 3 h 24 min
